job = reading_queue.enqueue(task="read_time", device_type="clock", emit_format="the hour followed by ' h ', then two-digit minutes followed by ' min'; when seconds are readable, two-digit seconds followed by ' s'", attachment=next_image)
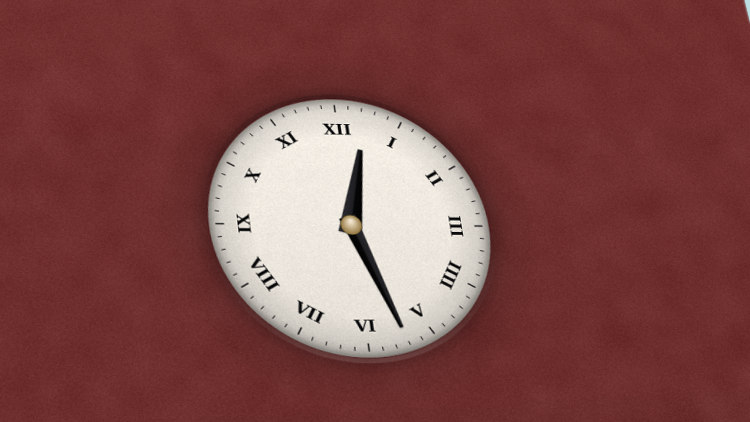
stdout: 12 h 27 min
